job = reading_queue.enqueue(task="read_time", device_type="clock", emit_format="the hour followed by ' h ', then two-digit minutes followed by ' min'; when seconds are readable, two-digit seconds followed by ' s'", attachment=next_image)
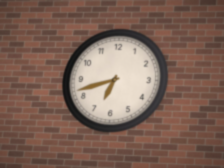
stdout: 6 h 42 min
